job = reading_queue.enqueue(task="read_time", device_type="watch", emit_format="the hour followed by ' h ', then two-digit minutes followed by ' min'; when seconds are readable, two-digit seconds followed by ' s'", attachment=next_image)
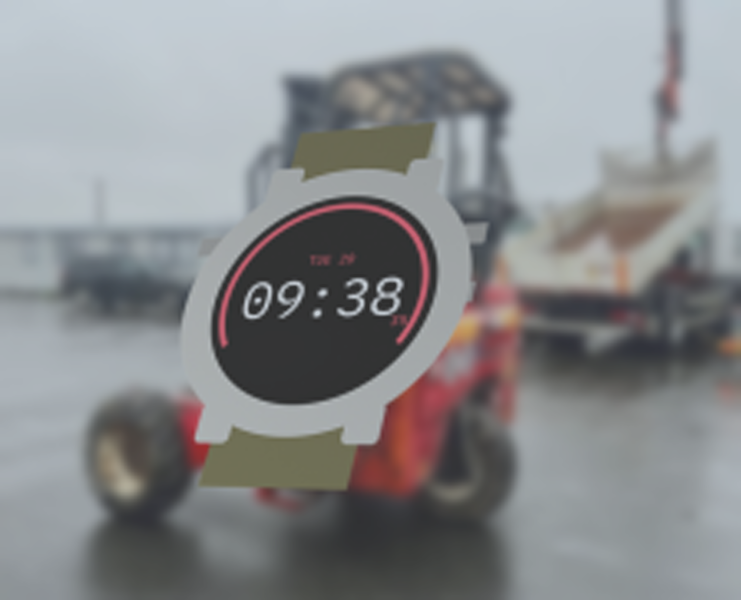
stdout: 9 h 38 min
